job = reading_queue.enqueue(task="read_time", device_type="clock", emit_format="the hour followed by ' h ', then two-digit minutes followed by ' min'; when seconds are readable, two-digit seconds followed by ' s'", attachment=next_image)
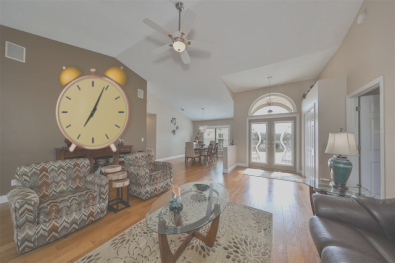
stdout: 7 h 04 min
